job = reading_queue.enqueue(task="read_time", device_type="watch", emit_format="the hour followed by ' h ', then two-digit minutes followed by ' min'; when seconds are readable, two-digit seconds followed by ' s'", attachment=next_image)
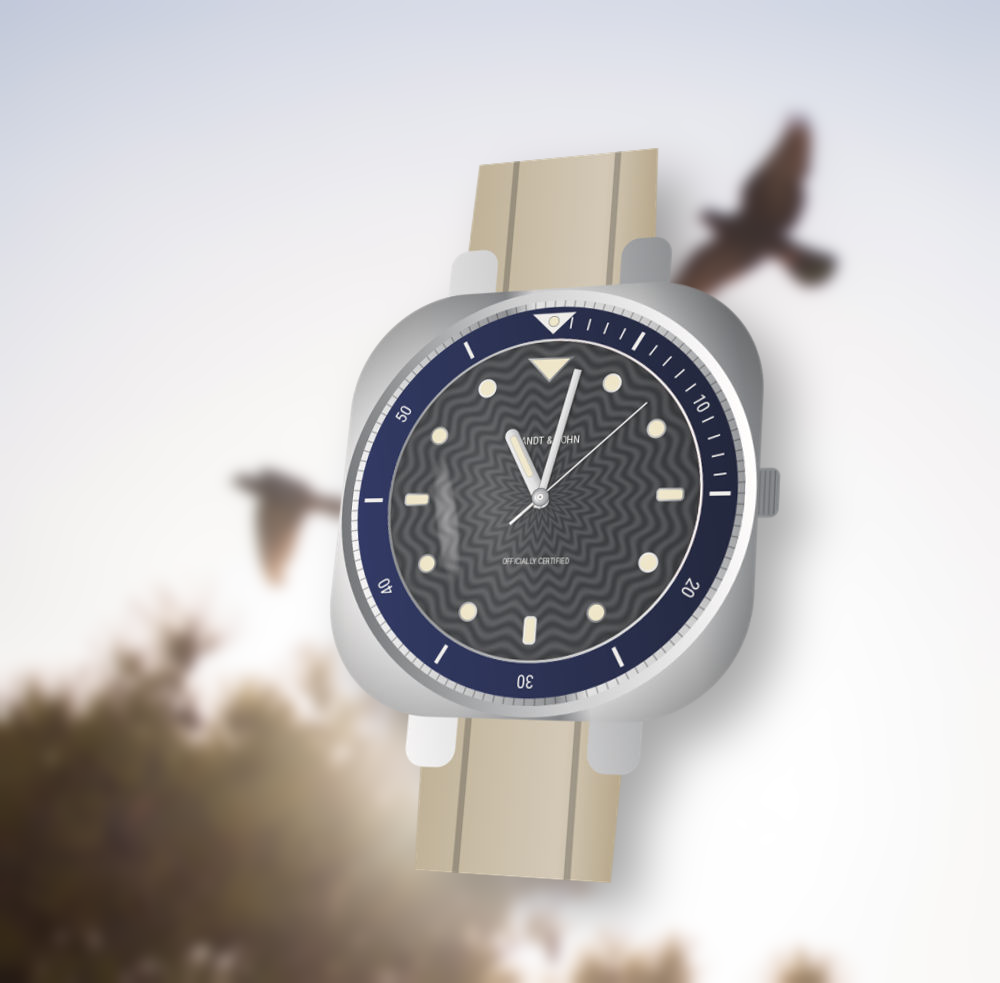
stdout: 11 h 02 min 08 s
